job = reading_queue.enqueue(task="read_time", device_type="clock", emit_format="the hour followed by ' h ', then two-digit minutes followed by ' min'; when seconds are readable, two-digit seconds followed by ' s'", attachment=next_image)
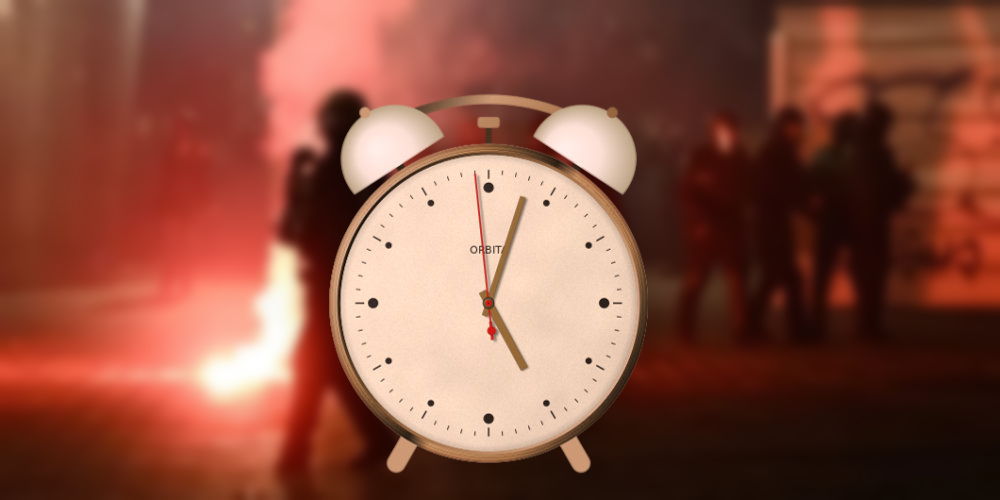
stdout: 5 h 02 min 59 s
